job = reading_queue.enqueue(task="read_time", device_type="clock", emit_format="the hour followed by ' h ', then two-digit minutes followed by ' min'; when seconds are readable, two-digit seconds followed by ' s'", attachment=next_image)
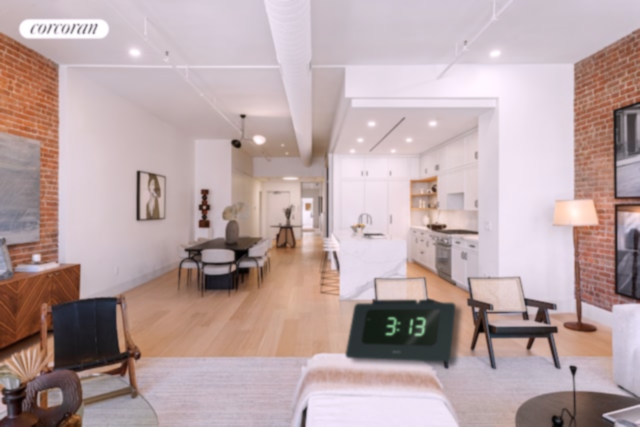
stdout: 3 h 13 min
